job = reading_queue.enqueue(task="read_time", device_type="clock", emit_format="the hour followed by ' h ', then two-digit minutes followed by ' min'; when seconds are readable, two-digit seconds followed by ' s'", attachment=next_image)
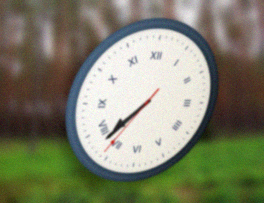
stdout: 7 h 37 min 36 s
